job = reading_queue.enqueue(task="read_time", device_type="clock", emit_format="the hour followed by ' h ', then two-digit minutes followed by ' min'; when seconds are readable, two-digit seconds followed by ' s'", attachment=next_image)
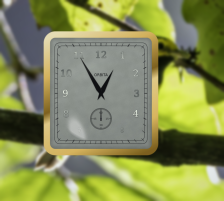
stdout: 12 h 55 min
